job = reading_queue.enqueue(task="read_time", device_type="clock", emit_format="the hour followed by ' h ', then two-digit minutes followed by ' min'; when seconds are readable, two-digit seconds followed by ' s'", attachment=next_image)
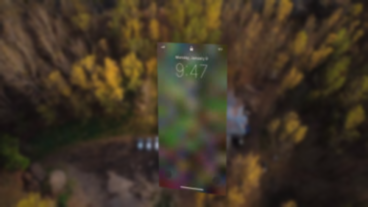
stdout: 9 h 47 min
